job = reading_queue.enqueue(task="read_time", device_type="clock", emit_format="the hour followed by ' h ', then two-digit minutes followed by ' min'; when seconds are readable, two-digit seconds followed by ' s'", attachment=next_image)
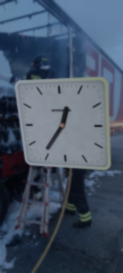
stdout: 12 h 36 min
